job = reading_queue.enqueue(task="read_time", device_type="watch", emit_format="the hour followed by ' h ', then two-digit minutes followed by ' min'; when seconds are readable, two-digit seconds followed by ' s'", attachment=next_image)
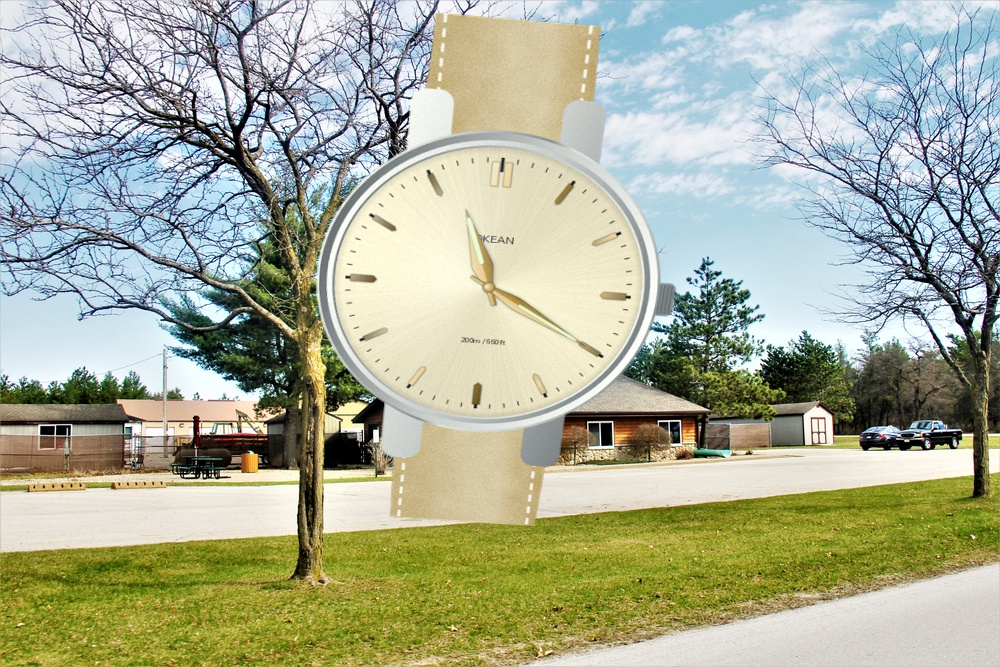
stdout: 11 h 20 min
